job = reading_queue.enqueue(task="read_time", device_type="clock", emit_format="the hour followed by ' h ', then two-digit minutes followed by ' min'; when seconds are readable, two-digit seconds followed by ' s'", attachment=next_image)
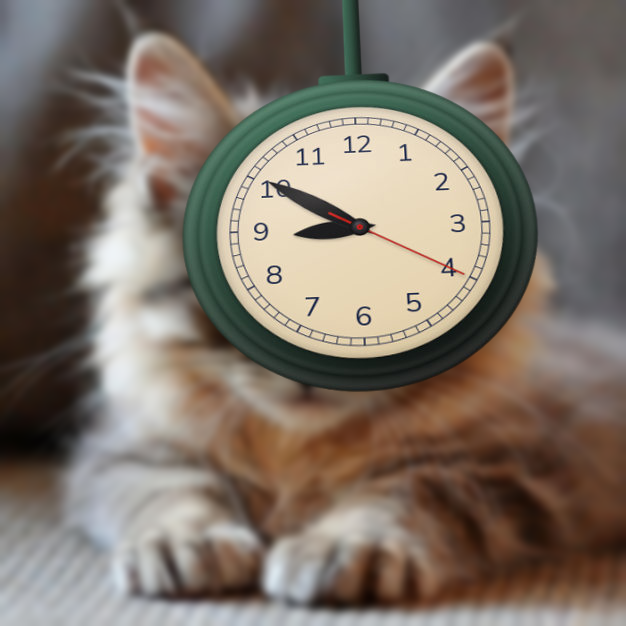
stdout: 8 h 50 min 20 s
